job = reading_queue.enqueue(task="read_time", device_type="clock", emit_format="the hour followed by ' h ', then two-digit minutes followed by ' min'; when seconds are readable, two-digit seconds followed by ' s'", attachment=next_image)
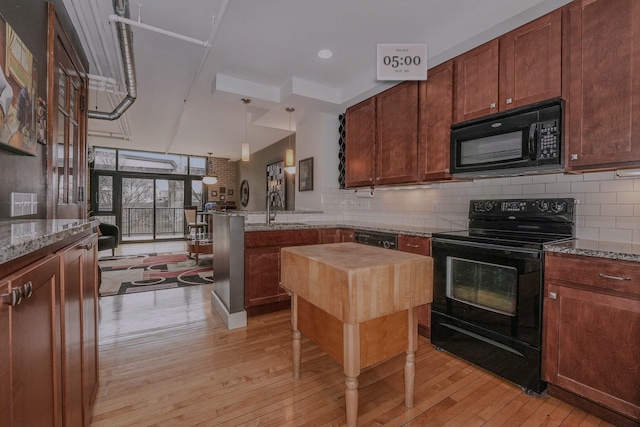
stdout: 5 h 00 min
